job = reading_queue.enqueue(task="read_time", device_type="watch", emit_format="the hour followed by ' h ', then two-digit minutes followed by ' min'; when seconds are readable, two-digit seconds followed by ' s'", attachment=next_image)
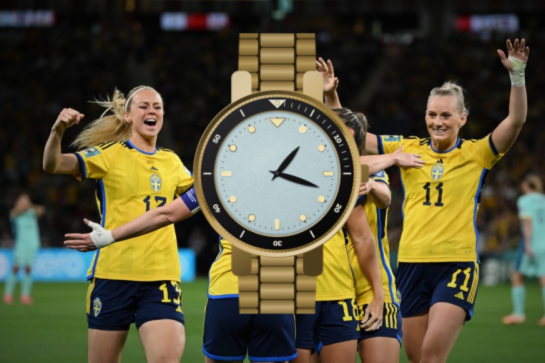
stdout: 1 h 18 min
